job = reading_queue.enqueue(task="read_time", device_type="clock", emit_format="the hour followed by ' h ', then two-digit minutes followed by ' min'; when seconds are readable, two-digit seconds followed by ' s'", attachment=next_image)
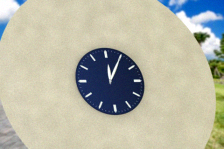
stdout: 12 h 05 min
